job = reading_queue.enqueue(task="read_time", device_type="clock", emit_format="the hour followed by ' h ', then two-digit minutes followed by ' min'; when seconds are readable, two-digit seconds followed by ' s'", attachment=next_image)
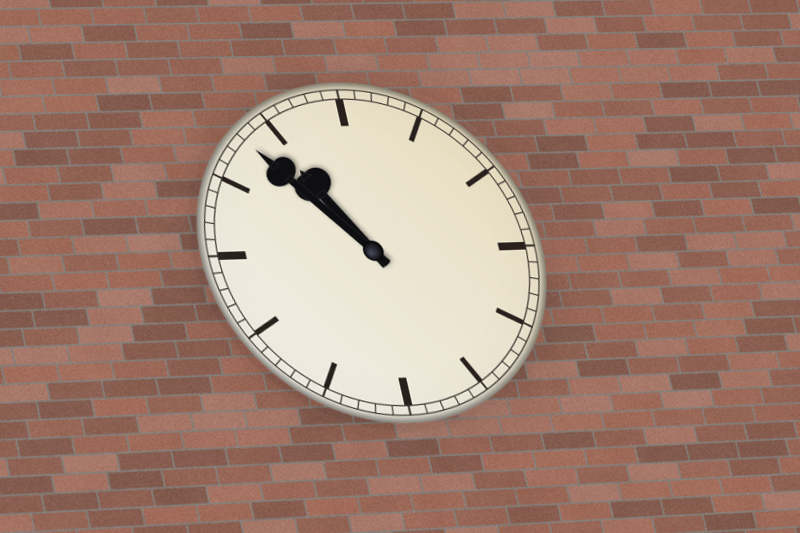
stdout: 10 h 53 min
